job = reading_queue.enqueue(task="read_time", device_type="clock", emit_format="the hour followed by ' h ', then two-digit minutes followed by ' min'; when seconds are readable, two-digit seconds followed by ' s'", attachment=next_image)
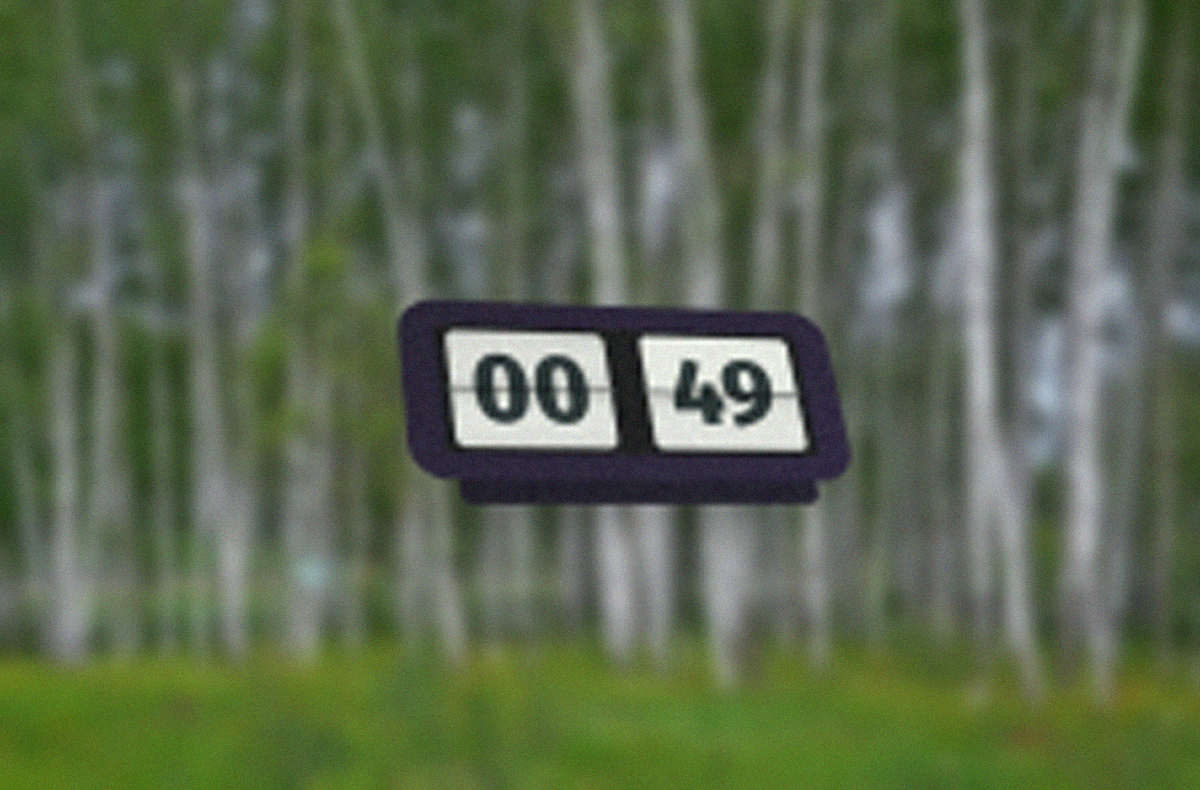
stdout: 0 h 49 min
